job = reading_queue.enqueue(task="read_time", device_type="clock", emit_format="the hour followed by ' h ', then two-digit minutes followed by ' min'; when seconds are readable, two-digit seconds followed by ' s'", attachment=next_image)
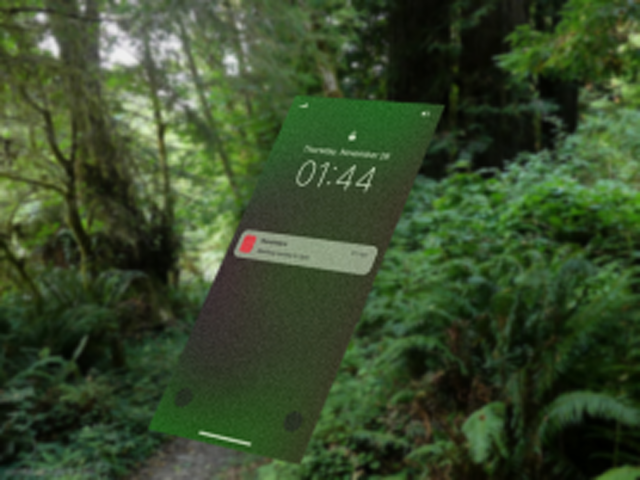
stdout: 1 h 44 min
